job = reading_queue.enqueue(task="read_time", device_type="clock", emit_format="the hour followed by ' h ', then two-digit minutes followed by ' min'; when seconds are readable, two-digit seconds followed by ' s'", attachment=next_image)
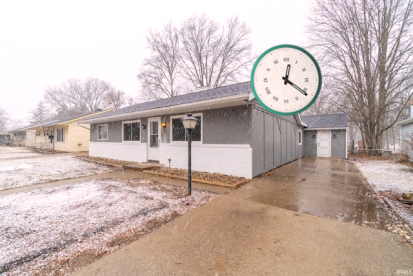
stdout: 12 h 21 min
